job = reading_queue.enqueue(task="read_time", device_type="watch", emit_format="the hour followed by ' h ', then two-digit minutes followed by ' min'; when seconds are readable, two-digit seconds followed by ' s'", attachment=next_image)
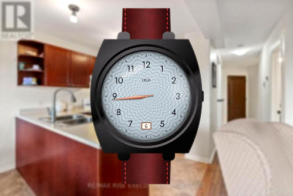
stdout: 8 h 44 min
